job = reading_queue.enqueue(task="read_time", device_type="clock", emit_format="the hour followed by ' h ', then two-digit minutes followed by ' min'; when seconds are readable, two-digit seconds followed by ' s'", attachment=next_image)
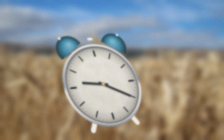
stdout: 9 h 20 min
